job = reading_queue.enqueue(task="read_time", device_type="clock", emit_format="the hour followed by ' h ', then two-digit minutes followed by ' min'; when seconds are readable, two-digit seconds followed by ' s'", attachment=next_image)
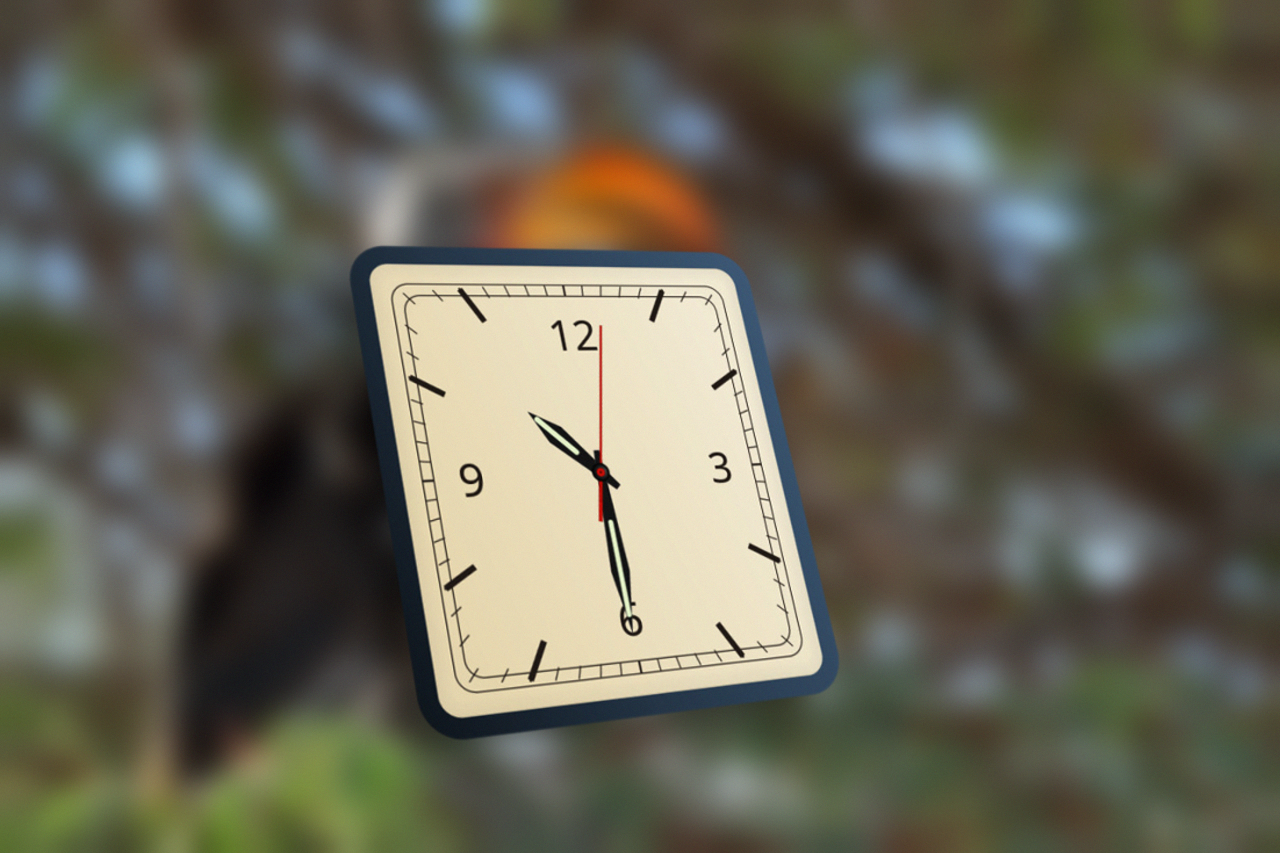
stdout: 10 h 30 min 02 s
